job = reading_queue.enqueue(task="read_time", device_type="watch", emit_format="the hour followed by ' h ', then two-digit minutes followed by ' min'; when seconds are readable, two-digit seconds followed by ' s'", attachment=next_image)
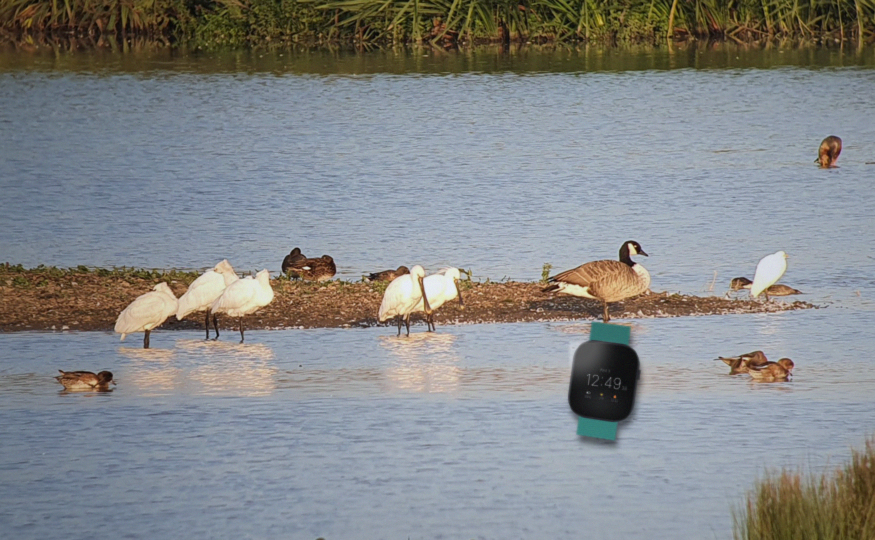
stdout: 12 h 49 min
